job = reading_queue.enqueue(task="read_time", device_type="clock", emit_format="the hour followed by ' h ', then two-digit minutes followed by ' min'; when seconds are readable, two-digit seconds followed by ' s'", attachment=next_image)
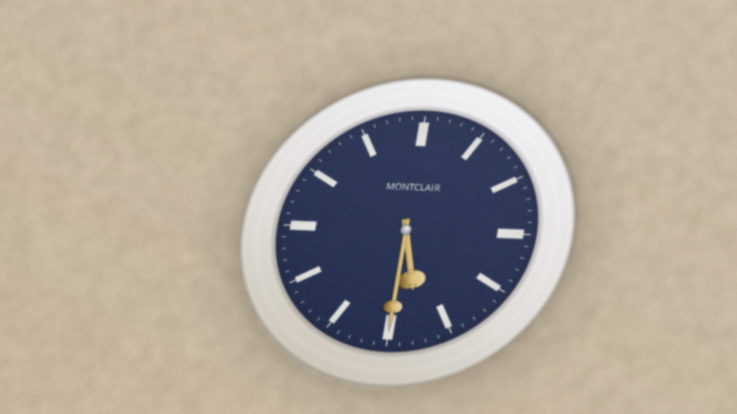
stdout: 5 h 30 min
